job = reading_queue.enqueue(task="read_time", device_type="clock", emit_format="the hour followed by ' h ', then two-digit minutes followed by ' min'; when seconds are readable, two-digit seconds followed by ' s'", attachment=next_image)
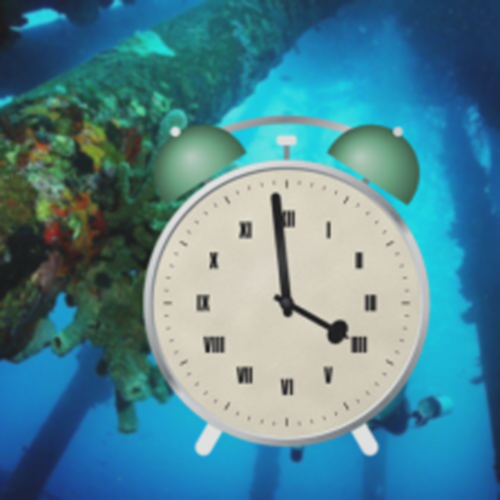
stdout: 3 h 59 min
